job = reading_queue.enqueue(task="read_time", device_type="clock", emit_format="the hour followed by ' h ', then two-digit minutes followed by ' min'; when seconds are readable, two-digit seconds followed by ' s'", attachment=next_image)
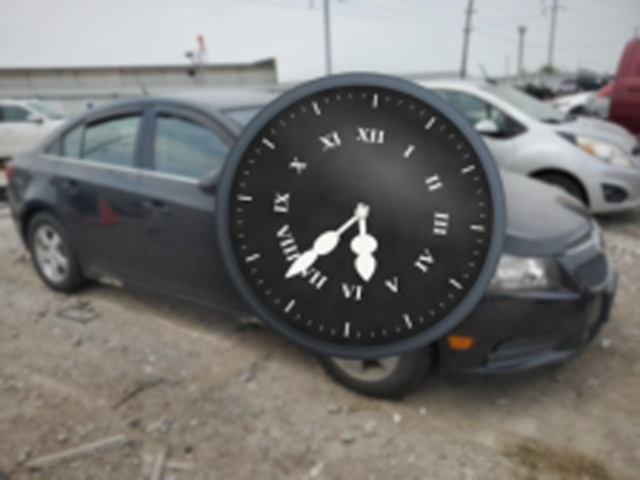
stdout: 5 h 37 min
